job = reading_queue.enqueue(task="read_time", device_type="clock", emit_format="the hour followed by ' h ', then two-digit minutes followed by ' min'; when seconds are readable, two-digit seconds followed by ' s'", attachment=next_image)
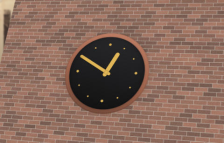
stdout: 12 h 50 min
